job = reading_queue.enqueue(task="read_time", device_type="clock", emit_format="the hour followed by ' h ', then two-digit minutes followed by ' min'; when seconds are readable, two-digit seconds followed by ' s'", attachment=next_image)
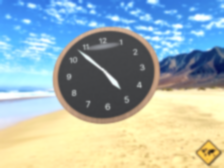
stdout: 4 h 53 min
